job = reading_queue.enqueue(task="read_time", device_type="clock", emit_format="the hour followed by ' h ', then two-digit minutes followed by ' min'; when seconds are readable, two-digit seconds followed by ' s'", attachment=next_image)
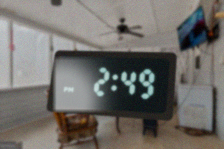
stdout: 2 h 49 min
